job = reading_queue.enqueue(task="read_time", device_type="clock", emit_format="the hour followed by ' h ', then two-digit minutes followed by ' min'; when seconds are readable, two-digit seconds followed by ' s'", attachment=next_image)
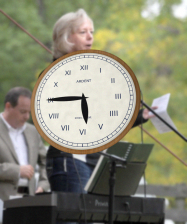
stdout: 5 h 45 min
